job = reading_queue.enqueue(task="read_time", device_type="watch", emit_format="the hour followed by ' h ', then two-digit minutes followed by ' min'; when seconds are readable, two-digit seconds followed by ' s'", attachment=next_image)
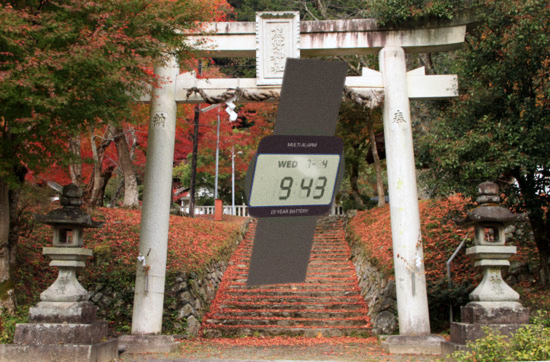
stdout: 9 h 43 min
